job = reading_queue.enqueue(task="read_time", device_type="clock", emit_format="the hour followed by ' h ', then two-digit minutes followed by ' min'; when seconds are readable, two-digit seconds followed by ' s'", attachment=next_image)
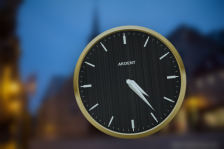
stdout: 4 h 24 min
